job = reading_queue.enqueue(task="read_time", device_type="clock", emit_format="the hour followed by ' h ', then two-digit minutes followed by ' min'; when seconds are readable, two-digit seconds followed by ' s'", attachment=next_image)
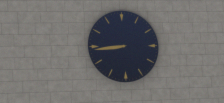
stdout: 8 h 44 min
